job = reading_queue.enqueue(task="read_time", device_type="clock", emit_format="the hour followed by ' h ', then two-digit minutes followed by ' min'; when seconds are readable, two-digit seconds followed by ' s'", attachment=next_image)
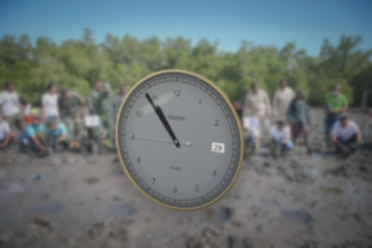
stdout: 10 h 53 min 45 s
